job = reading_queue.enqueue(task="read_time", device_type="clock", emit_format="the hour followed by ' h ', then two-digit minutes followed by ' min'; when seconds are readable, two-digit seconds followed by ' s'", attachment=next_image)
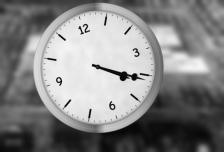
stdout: 4 h 21 min
